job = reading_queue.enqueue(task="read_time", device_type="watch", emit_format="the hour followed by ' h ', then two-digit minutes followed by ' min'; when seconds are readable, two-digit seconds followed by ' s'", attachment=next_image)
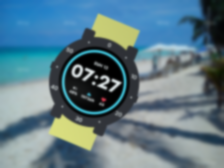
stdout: 7 h 27 min
